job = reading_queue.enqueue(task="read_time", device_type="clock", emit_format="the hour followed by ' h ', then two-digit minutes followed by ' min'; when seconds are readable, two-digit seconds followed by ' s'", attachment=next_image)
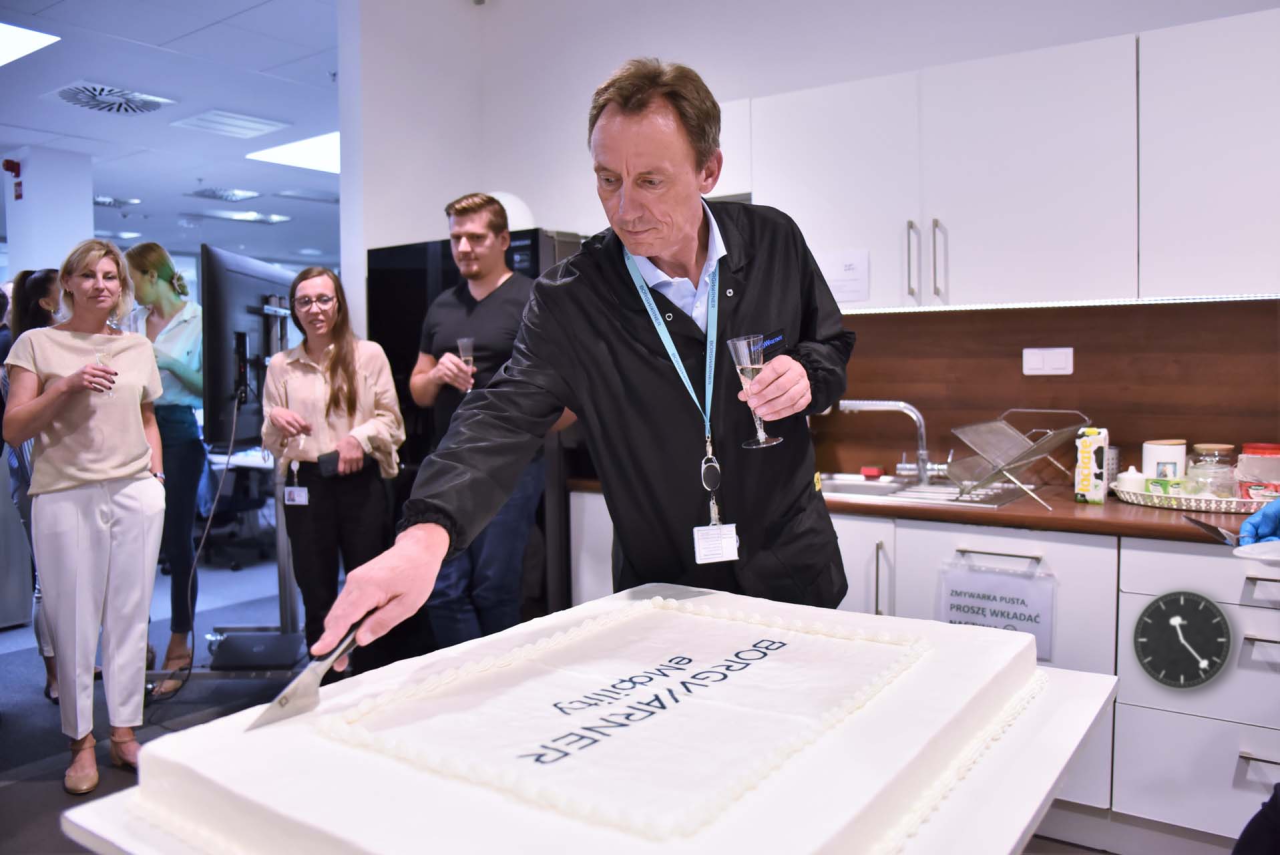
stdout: 11 h 23 min
